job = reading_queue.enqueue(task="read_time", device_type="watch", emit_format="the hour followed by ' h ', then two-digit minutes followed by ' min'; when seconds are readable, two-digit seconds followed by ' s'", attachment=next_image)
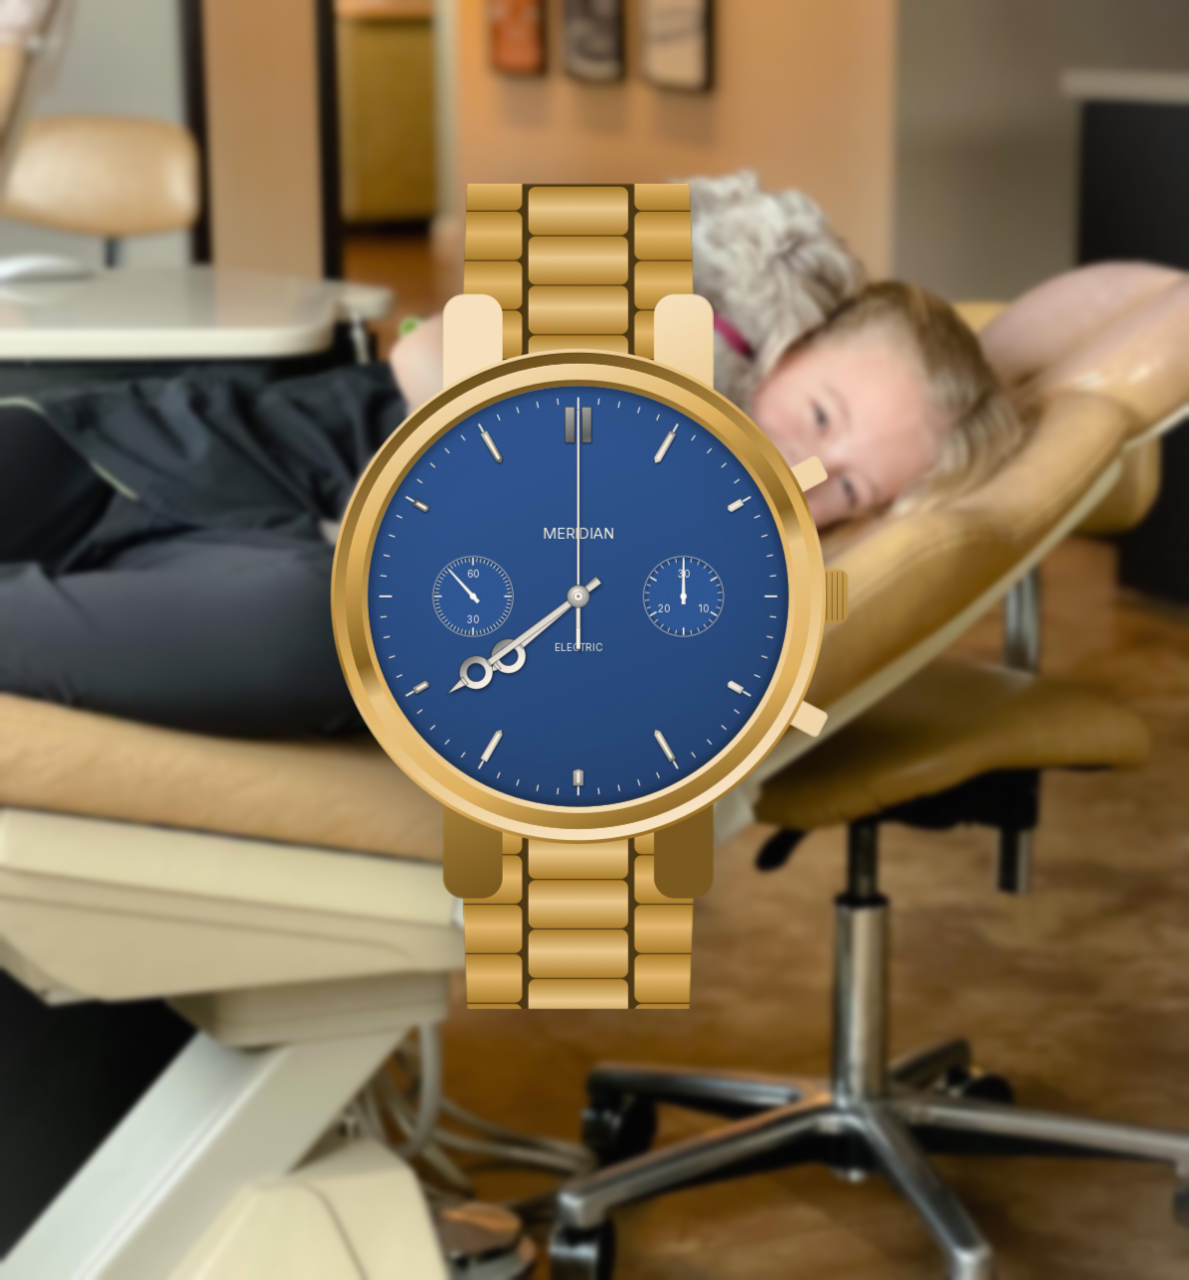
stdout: 7 h 38 min 53 s
